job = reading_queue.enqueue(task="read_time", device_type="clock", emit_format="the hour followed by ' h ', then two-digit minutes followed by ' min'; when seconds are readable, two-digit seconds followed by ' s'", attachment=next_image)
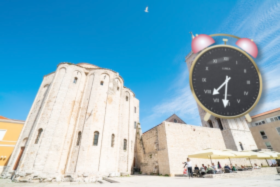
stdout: 7 h 31 min
